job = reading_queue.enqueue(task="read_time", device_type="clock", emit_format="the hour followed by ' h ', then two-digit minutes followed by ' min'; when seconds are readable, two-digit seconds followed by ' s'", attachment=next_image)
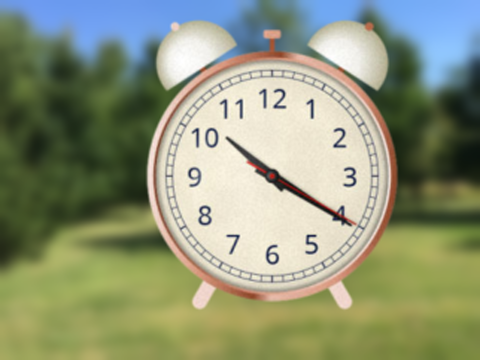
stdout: 10 h 20 min 20 s
